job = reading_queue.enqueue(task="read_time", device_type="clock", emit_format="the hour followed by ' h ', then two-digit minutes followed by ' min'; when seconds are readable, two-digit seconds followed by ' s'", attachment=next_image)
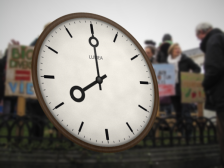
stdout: 8 h 00 min
